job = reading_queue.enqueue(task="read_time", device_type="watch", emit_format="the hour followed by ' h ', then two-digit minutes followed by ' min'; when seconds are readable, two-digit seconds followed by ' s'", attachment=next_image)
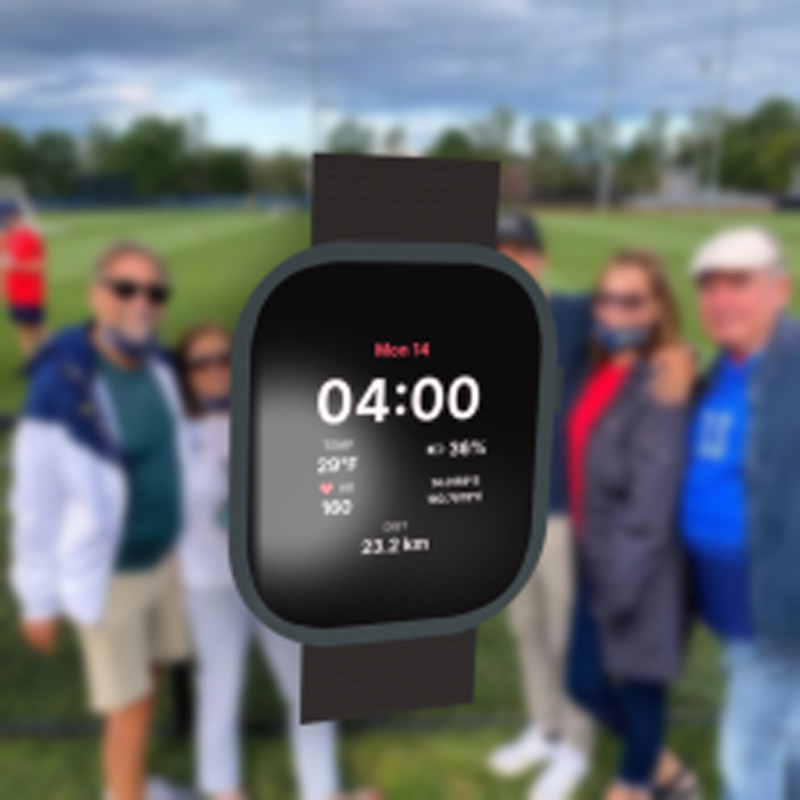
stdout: 4 h 00 min
